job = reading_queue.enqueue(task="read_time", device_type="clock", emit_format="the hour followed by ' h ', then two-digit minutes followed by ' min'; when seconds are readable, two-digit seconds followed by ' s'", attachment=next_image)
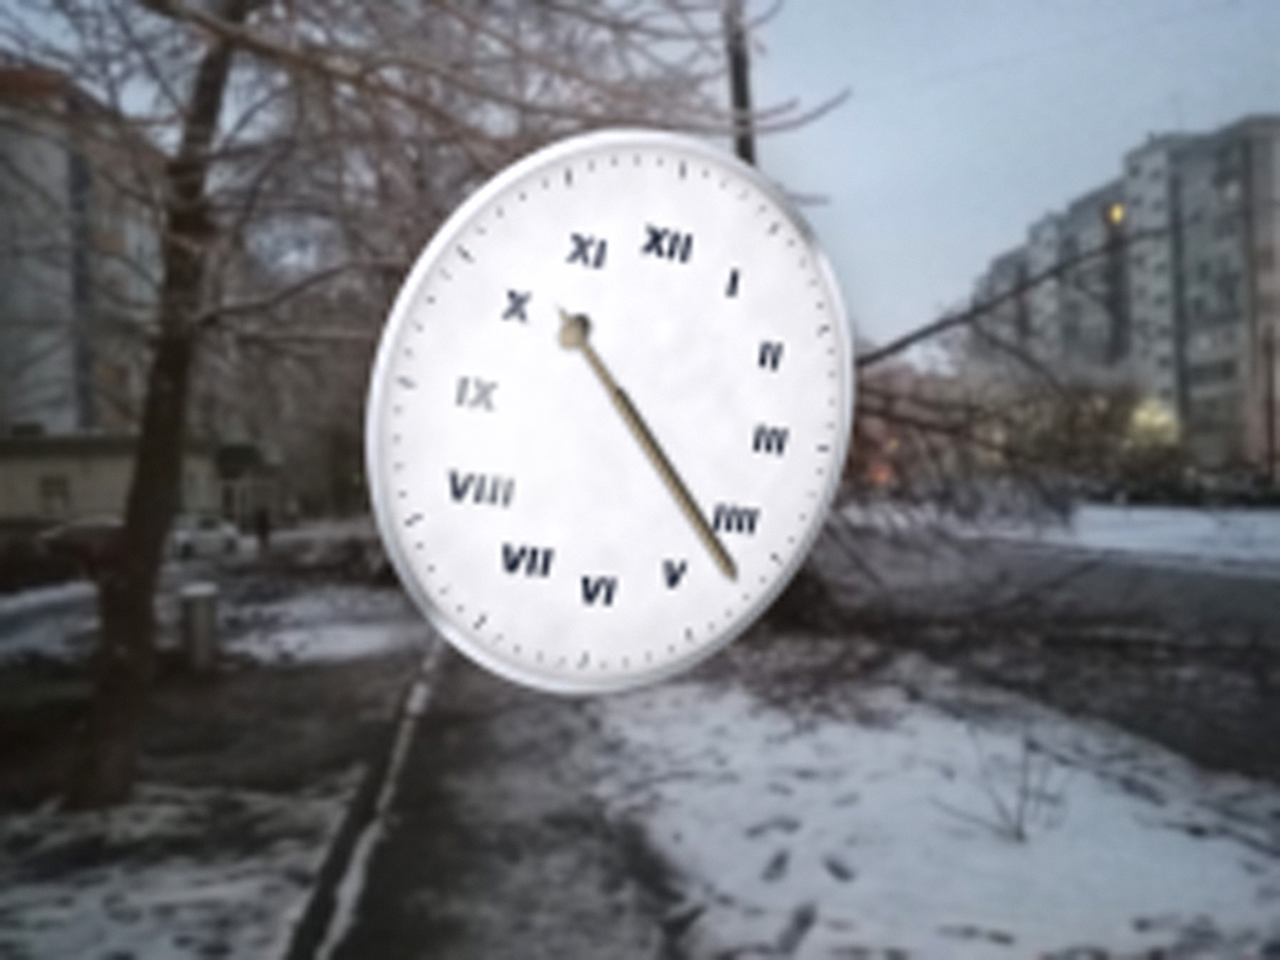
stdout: 10 h 22 min
